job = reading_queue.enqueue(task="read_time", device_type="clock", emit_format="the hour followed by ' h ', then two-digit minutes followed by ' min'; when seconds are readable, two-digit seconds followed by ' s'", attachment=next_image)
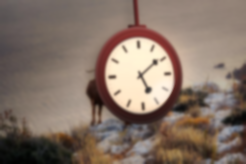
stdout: 5 h 09 min
